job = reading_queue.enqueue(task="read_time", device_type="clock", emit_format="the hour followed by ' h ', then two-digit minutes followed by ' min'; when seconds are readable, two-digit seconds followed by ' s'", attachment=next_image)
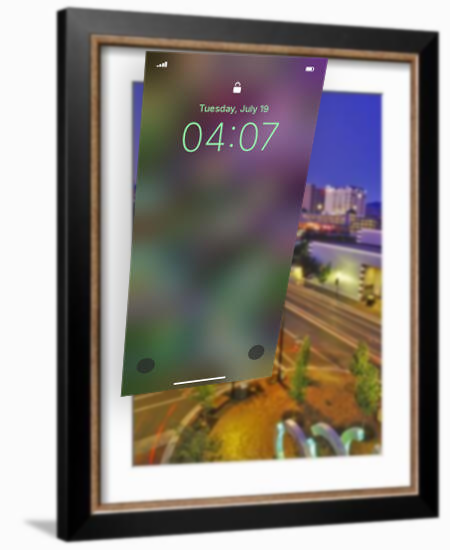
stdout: 4 h 07 min
